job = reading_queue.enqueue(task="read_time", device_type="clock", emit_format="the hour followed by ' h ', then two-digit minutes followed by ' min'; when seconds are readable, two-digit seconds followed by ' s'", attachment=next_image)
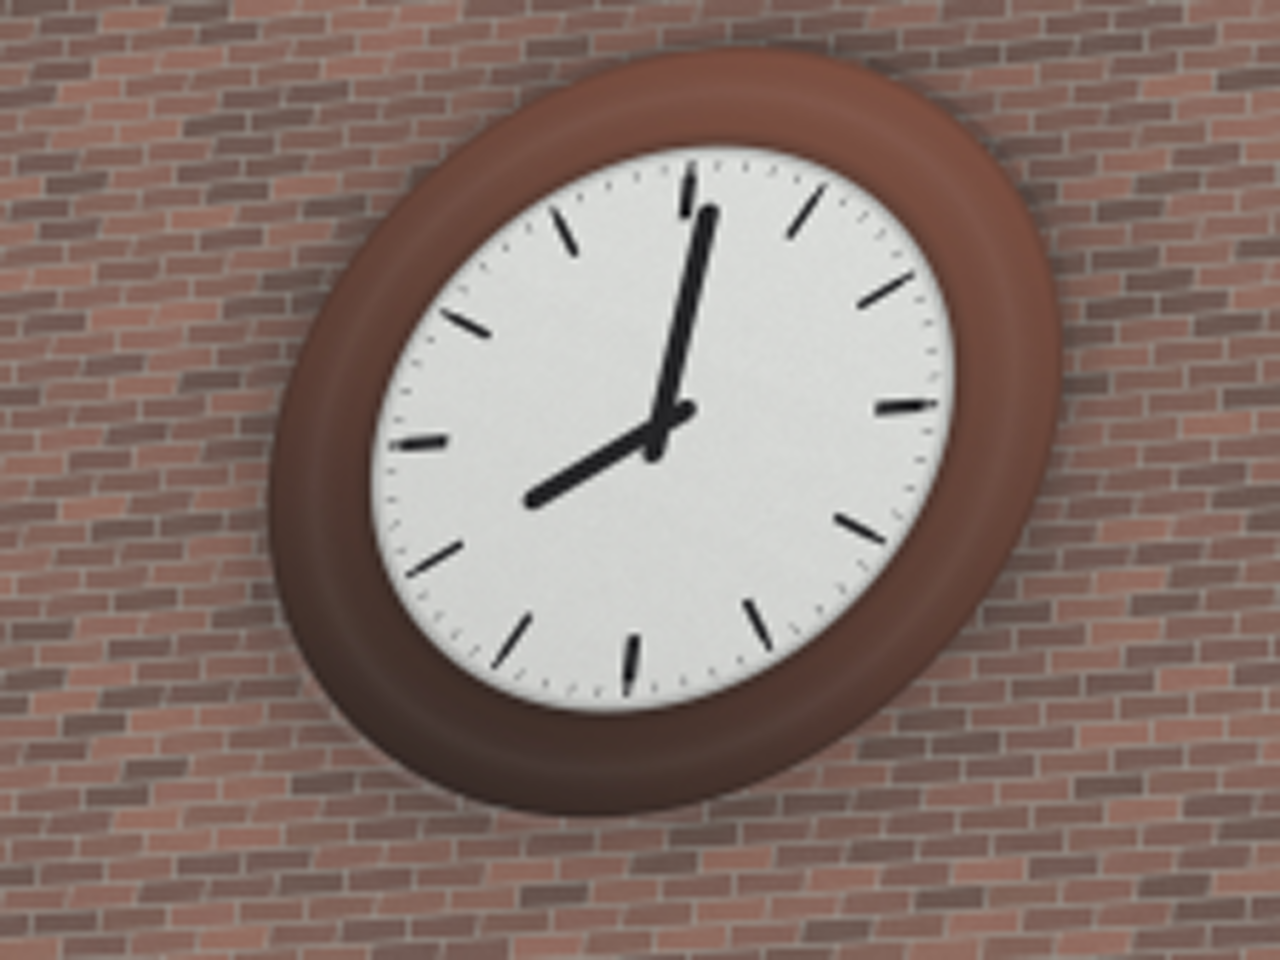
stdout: 8 h 01 min
